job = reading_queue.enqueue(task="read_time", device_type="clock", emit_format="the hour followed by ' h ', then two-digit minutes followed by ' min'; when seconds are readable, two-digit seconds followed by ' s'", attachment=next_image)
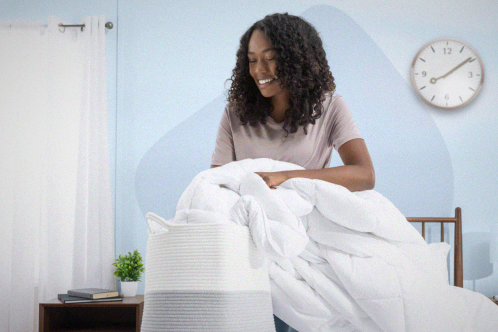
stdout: 8 h 09 min
